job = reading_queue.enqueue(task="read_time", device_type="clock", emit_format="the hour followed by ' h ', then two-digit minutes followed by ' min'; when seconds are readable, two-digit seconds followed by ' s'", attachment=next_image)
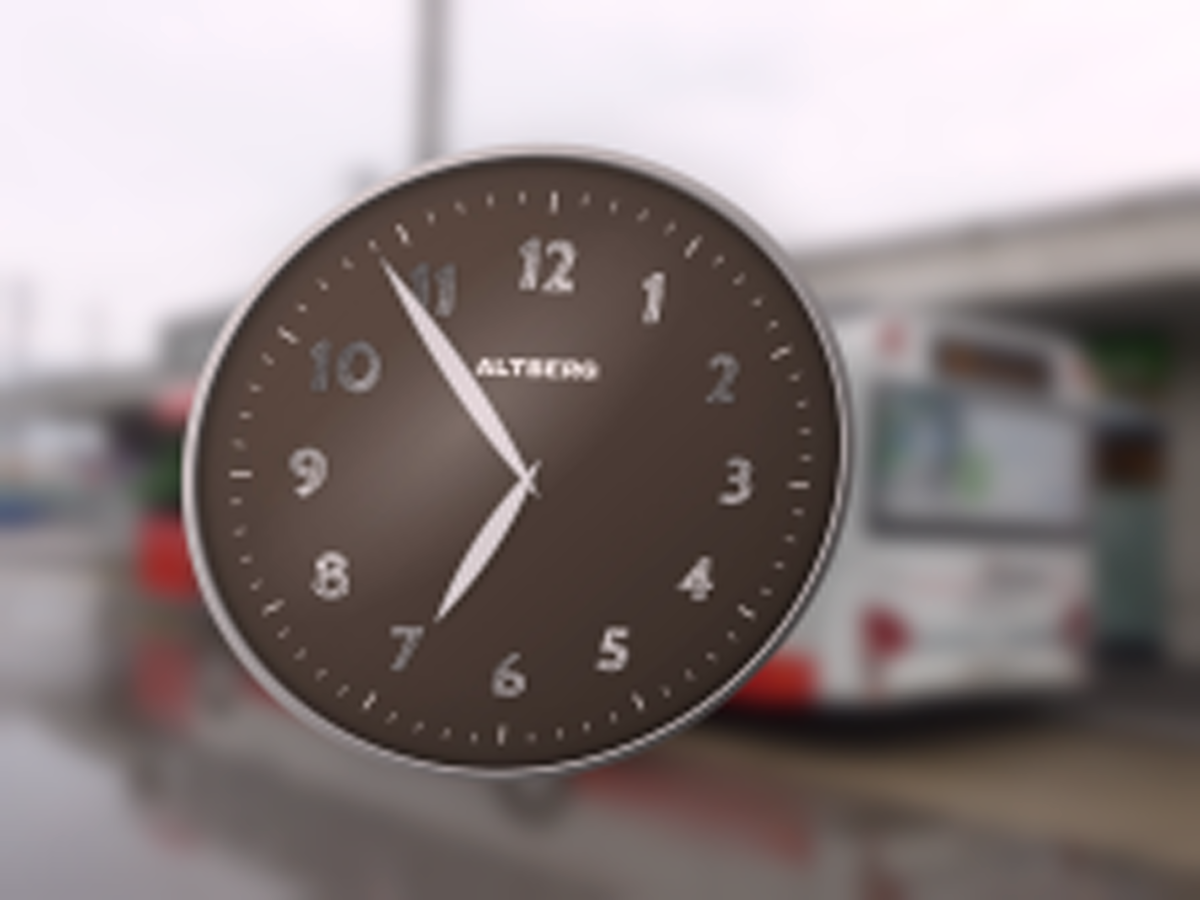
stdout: 6 h 54 min
